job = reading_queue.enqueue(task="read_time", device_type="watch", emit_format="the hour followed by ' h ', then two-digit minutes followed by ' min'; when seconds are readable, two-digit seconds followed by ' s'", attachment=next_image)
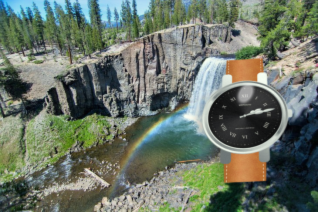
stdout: 2 h 13 min
